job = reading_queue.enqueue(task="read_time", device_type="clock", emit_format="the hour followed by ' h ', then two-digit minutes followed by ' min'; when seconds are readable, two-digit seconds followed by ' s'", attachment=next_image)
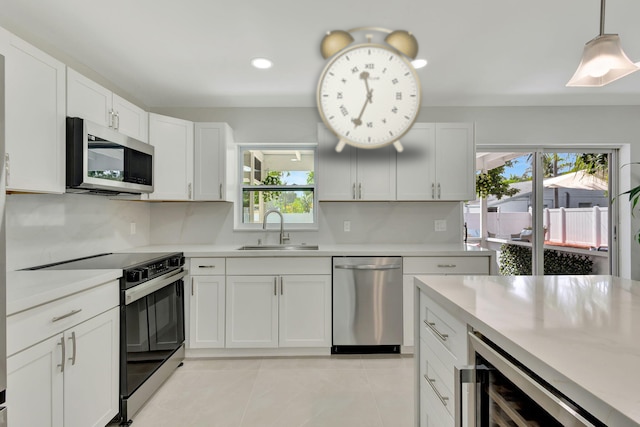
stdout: 11 h 34 min
